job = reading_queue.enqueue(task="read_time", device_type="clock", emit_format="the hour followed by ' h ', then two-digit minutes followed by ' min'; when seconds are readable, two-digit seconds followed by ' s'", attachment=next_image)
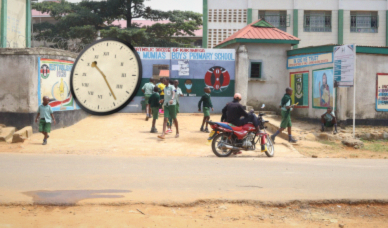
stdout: 10 h 24 min
